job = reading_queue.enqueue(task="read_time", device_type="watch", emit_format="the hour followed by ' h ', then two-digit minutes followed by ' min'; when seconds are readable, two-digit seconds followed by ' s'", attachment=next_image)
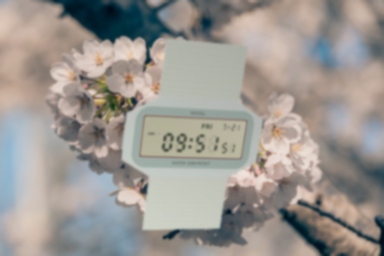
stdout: 9 h 51 min
